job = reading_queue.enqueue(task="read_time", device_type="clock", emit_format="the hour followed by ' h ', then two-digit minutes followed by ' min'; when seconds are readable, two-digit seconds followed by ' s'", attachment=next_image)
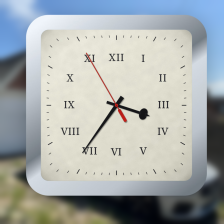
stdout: 3 h 35 min 55 s
